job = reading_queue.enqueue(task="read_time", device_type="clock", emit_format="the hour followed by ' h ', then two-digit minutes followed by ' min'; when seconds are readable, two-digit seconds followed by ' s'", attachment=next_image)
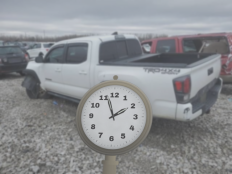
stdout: 1 h 57 min
